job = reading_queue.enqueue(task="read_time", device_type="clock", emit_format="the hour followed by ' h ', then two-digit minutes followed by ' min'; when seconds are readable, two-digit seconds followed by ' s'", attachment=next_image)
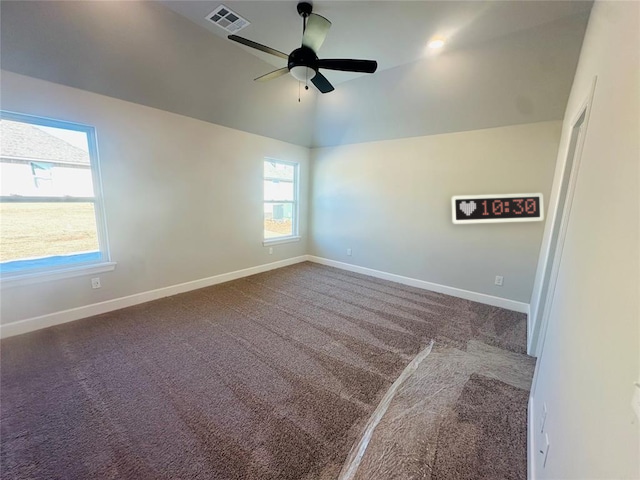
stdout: 10 h 30 min
